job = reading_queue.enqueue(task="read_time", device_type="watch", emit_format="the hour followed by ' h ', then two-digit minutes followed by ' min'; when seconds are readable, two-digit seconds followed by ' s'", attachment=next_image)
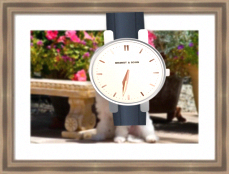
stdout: 6 h 32 min
